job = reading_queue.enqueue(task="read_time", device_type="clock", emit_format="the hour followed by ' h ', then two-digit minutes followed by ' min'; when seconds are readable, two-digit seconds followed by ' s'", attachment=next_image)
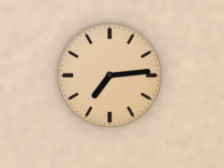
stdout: 7 h 14 min
